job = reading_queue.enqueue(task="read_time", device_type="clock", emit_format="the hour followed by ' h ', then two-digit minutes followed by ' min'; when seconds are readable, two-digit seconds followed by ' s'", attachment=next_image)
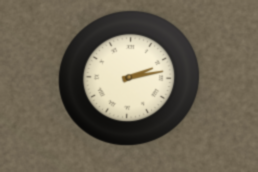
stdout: 2 h 13 min
